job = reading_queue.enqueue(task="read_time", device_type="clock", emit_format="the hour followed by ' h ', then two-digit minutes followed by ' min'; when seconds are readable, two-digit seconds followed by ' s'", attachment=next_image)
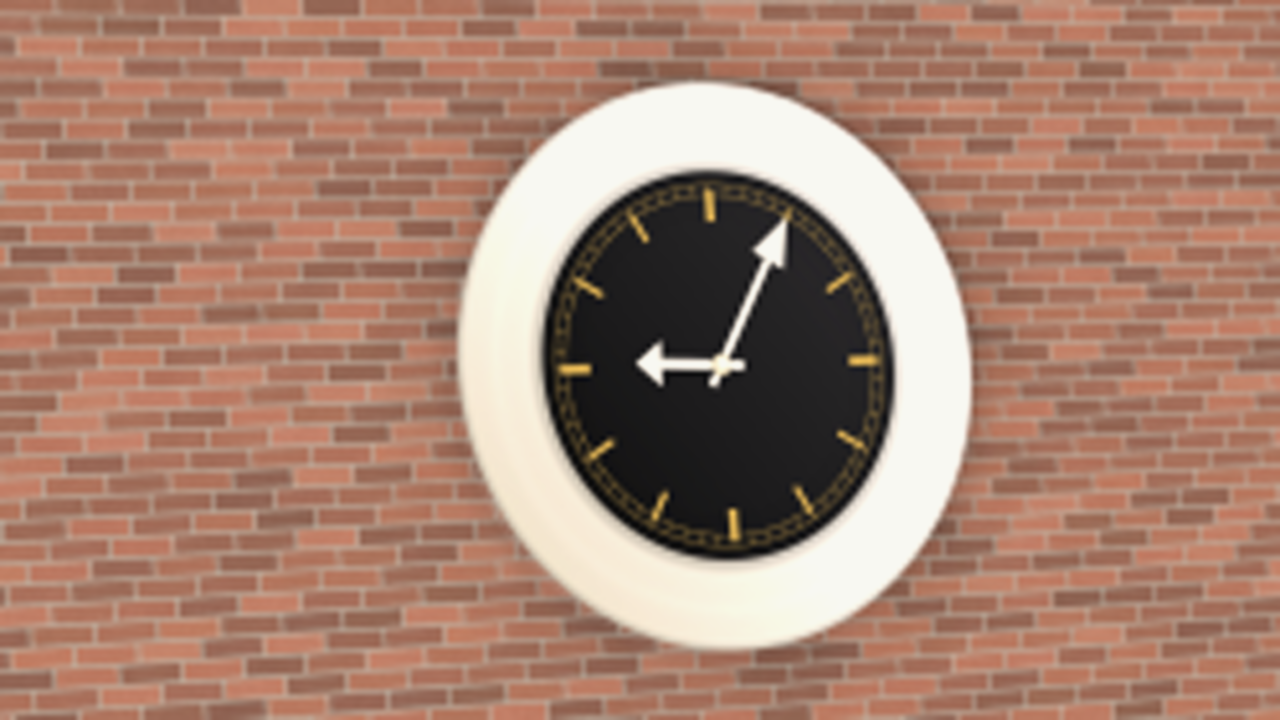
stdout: 9 h 05 min
